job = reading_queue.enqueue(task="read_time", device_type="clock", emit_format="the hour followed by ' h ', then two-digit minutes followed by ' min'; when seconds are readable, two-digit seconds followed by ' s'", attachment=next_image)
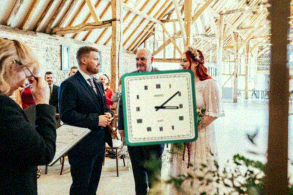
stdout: 3 h 09 min
